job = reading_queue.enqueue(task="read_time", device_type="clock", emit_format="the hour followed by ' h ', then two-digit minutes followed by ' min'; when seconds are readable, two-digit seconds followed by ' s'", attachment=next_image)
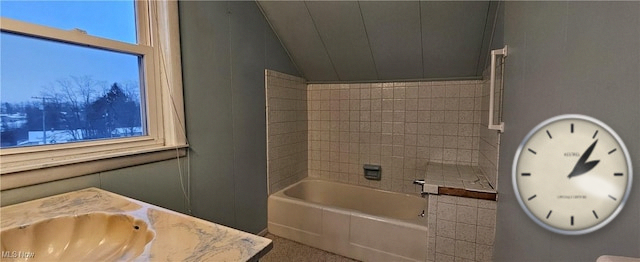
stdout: 2 h 06 min
